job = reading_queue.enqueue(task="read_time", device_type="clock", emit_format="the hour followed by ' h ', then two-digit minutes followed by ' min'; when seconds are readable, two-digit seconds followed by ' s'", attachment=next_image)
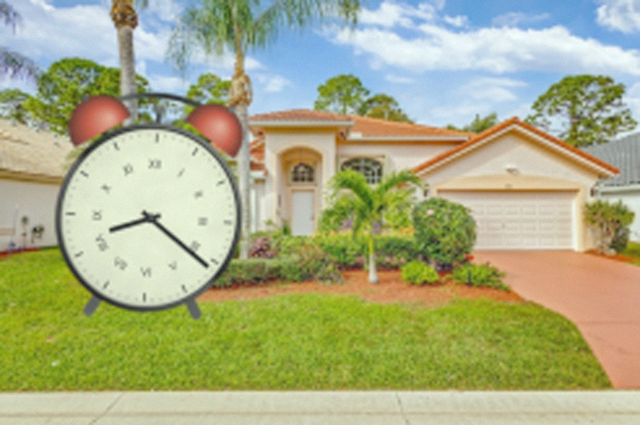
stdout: 8 h 21 min
